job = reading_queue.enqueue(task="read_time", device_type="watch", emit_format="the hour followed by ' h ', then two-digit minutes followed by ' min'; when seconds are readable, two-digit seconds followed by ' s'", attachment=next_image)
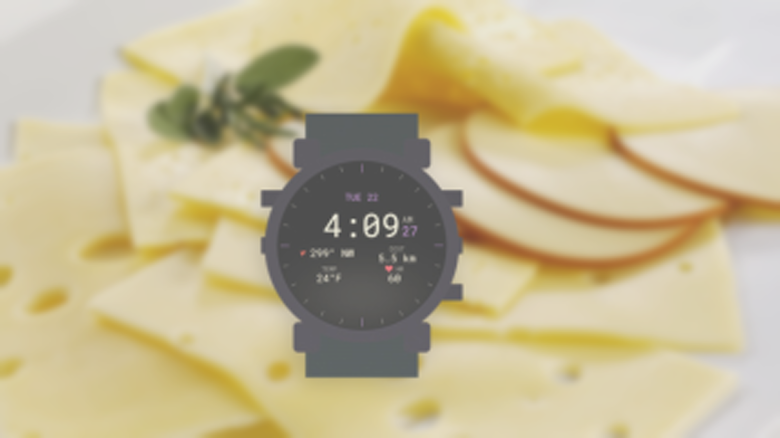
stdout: 4 h 09 min
